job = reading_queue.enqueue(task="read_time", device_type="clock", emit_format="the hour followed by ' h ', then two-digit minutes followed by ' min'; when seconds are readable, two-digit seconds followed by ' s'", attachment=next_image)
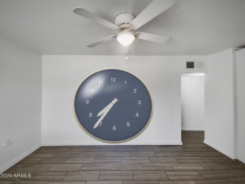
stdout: 7 h 36 min
